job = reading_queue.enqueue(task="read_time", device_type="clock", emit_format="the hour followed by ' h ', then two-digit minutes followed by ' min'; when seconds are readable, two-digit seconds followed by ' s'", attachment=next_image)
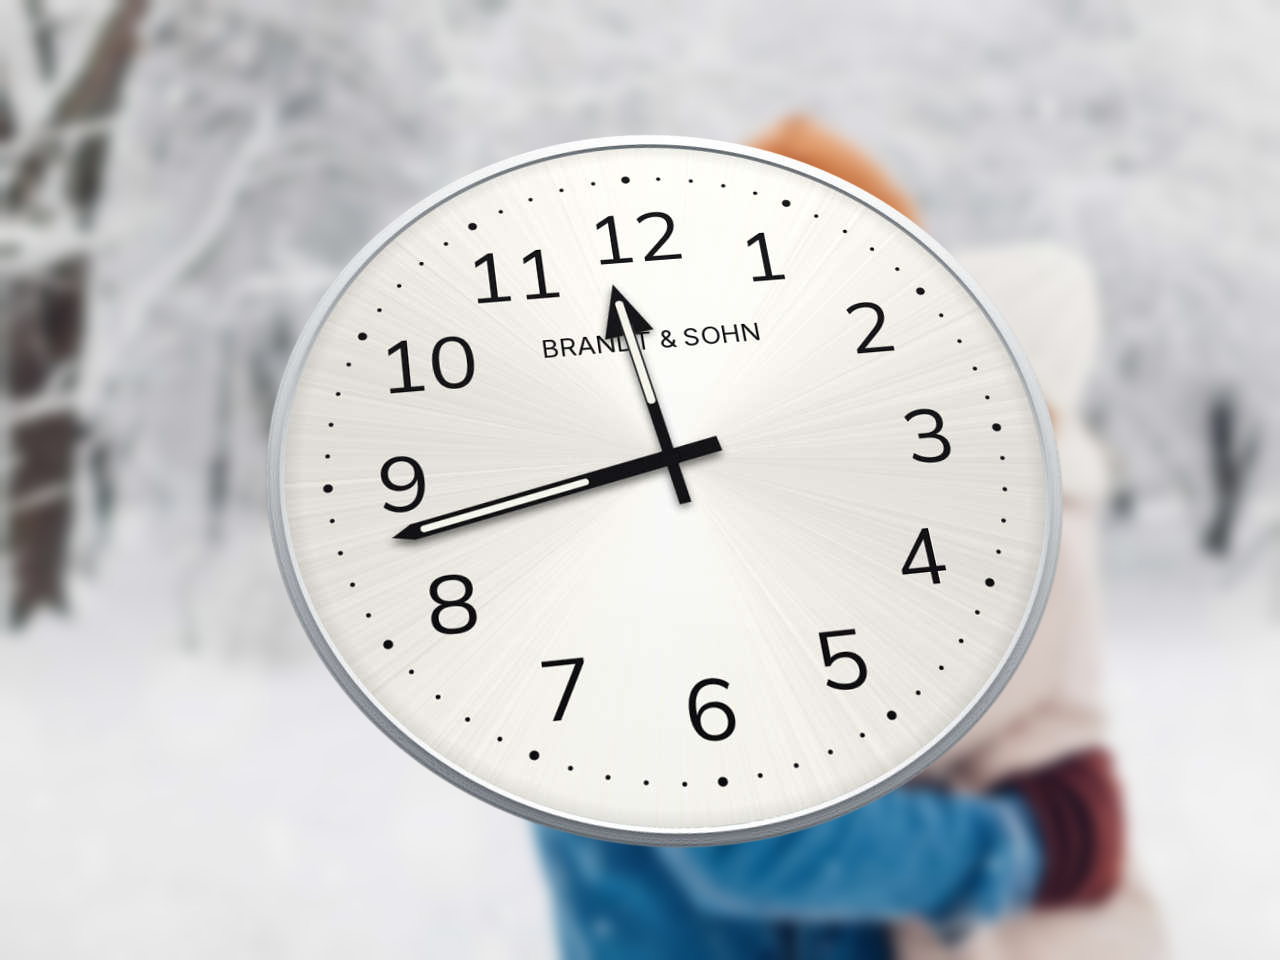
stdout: 11 h 43 min
